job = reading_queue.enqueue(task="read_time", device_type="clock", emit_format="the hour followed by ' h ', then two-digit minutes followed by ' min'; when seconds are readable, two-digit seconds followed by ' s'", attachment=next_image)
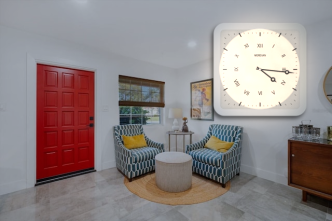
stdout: 4 h 16 min
